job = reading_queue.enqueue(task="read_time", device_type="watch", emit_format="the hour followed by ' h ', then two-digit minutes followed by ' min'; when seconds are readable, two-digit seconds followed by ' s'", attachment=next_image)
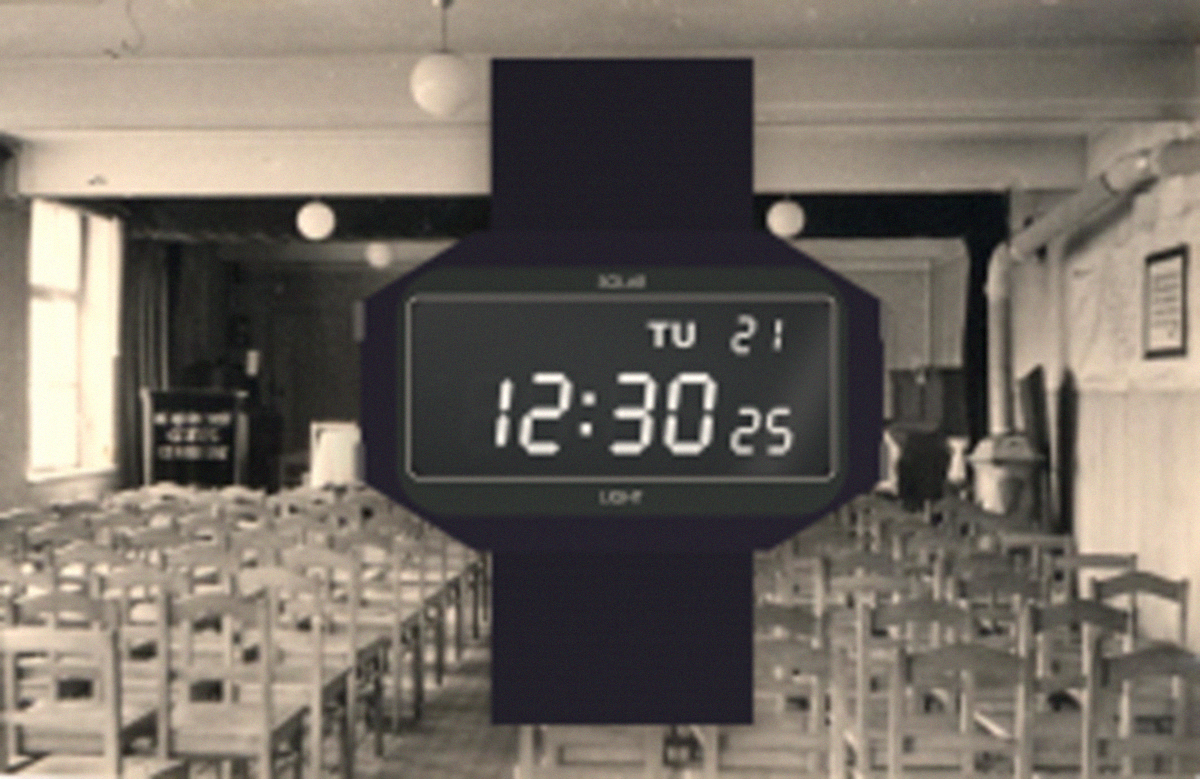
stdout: 12 h 30 min 25 s
